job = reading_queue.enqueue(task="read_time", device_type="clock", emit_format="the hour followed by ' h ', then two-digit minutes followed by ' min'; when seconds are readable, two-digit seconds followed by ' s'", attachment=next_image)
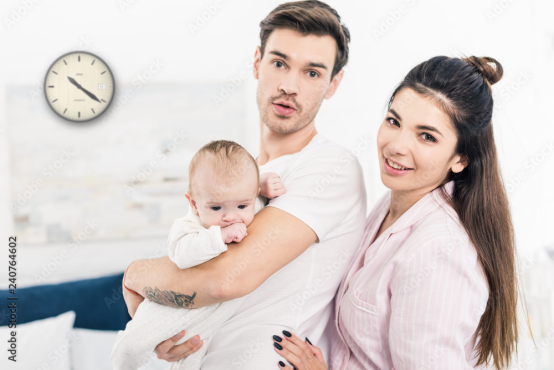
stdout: 10 h 21 min
